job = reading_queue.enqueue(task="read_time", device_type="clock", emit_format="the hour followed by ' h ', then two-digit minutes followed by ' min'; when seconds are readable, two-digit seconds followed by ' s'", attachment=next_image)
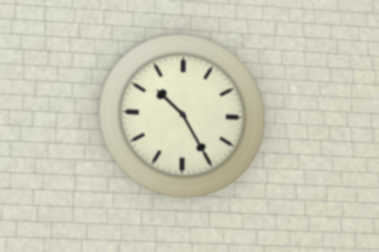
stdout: 10 h 25 min
